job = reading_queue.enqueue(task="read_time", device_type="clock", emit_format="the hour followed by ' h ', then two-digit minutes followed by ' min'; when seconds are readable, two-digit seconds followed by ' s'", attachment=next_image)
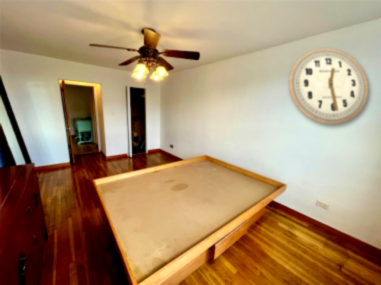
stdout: 12 h 29 min
